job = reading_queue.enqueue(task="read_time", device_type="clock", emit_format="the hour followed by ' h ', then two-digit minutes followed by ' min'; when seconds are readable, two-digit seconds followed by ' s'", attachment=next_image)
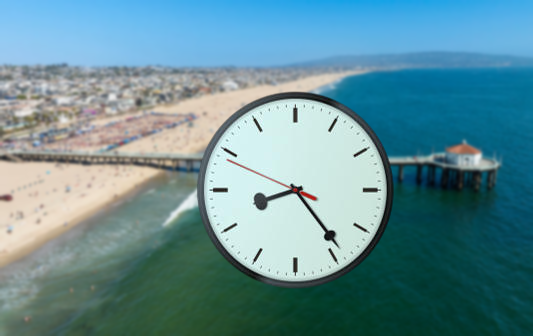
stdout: 8 h 23 min 49 s
